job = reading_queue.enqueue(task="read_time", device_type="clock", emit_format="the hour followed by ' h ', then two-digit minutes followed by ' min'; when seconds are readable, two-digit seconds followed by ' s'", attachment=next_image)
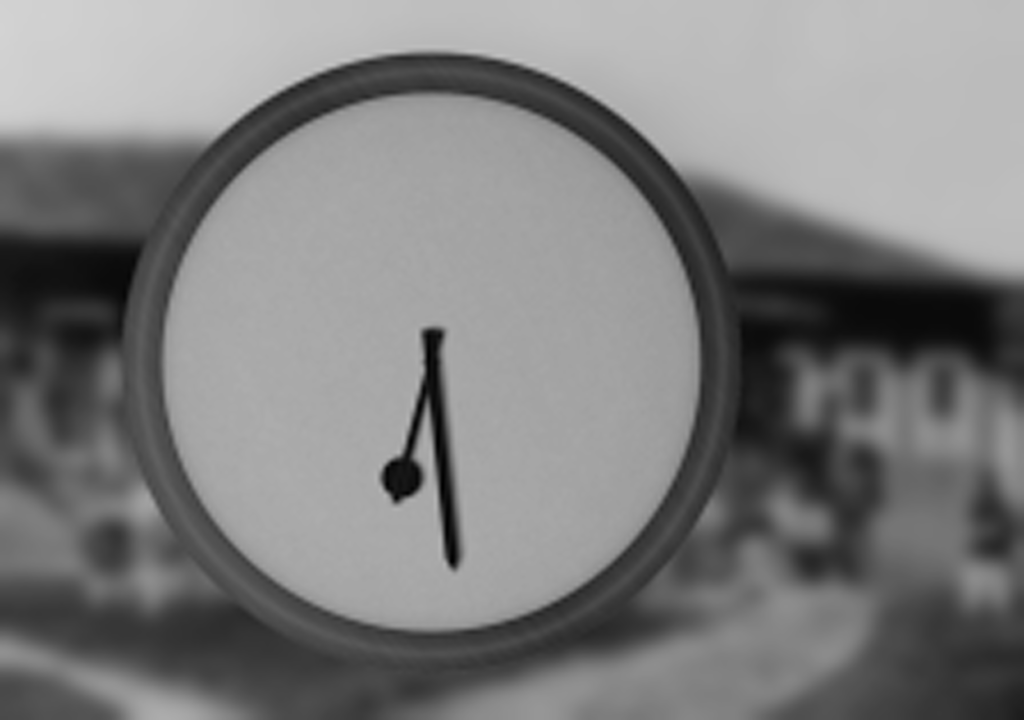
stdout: 6 h 29 min
